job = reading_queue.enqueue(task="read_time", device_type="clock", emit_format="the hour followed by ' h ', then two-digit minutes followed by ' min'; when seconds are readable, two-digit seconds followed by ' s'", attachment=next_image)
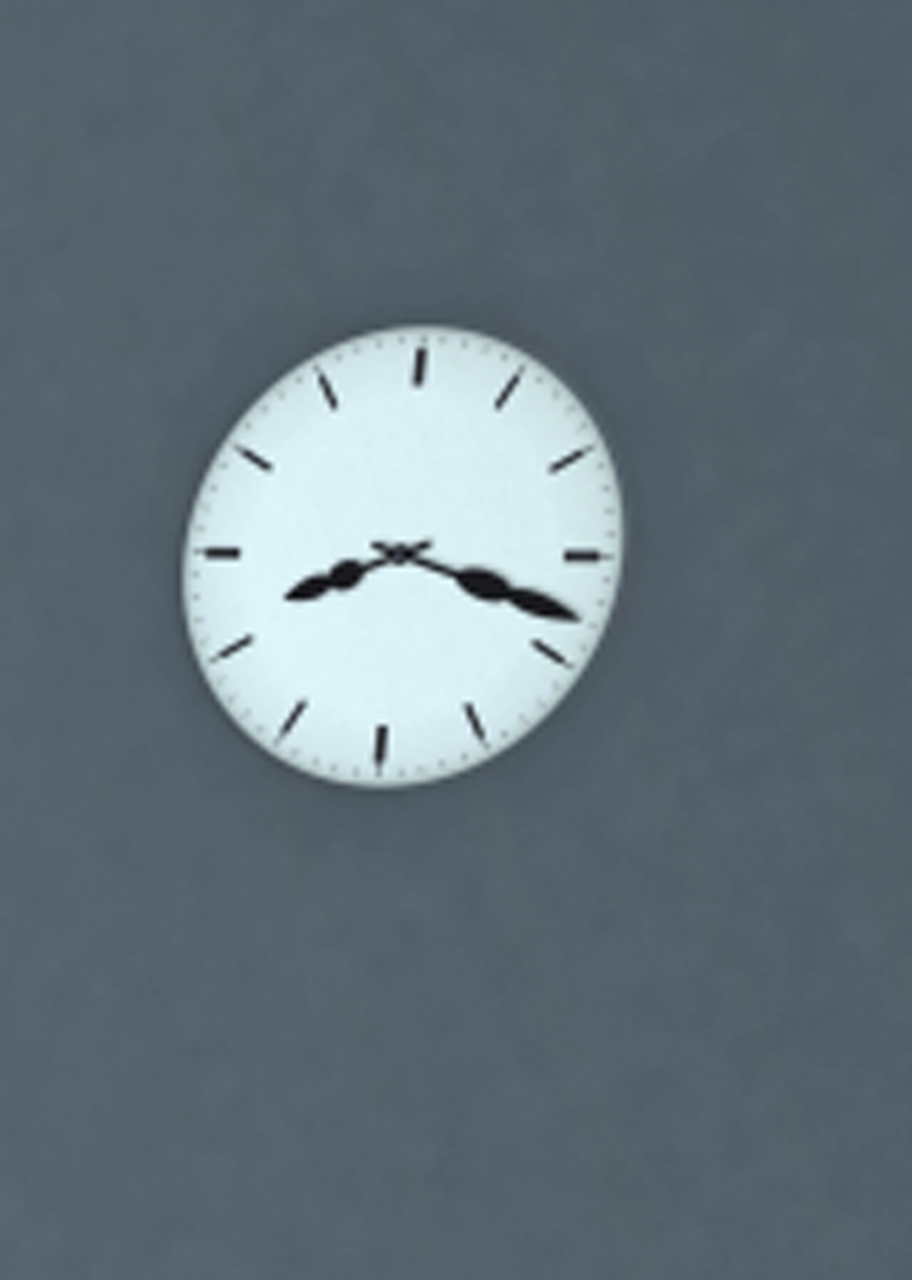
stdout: 8 h 18 min
